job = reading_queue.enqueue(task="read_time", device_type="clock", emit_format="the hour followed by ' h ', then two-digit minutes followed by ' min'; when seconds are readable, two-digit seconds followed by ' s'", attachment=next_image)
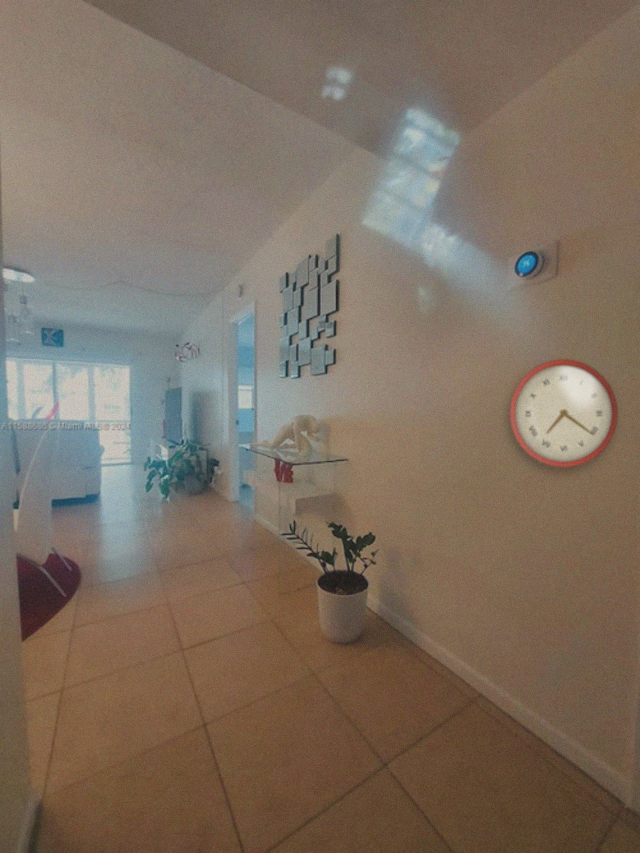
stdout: 7 h 21 min
